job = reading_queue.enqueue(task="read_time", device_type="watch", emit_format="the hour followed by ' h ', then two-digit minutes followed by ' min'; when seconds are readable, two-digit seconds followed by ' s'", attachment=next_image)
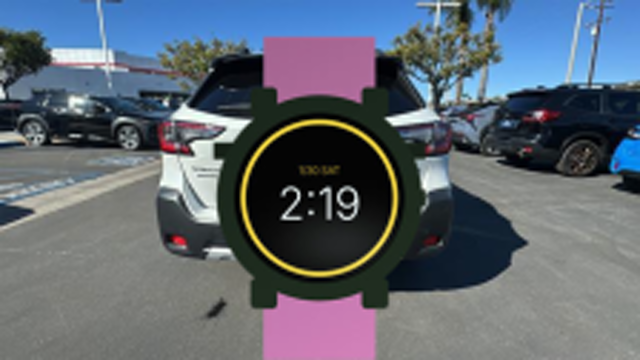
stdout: 2 h 19 min
